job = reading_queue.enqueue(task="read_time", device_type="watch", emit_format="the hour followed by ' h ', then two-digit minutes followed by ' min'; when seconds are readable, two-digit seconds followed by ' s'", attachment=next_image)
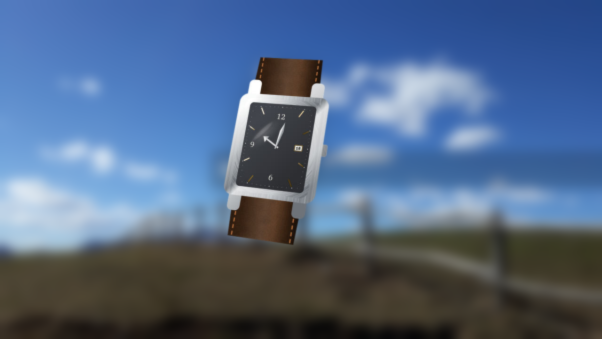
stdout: 10 h 02 min
